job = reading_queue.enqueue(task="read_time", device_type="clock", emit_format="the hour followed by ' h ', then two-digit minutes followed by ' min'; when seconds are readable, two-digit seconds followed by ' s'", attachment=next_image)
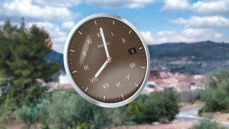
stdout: 8 h 01 min
